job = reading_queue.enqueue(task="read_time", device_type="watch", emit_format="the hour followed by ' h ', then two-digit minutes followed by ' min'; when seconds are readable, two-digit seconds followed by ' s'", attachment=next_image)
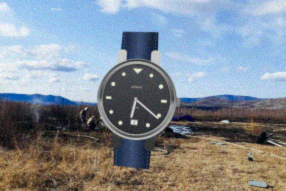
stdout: 6 h 21 min
